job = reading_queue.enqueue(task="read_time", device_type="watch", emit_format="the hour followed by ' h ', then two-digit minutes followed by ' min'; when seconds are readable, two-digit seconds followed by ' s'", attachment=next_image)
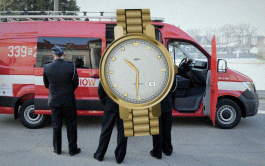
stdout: 10 h 31 min
